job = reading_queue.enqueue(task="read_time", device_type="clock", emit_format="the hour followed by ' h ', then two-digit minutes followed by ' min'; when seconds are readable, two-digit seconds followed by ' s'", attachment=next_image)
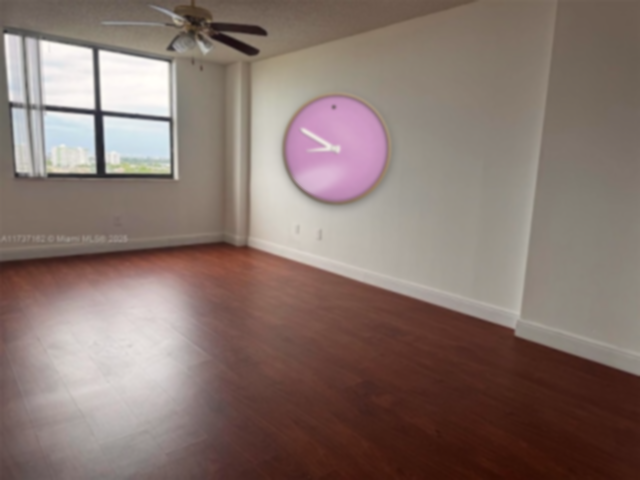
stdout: 8 h 50 min
